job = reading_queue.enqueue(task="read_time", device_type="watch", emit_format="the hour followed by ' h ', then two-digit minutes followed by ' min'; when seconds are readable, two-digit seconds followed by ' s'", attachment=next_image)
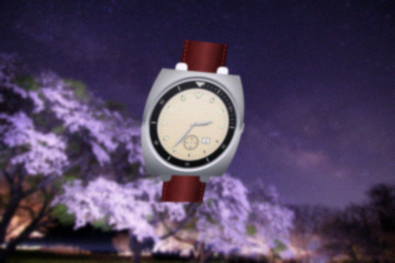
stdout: 2 h 36 min
